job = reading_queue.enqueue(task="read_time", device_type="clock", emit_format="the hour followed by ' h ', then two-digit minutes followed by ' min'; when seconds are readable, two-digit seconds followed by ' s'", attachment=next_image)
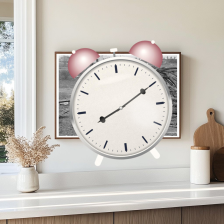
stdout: 8 h 10 min
